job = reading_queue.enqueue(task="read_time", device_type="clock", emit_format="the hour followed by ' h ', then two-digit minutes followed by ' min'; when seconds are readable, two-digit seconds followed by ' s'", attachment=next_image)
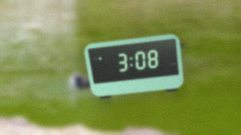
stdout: 3 h 08 min
